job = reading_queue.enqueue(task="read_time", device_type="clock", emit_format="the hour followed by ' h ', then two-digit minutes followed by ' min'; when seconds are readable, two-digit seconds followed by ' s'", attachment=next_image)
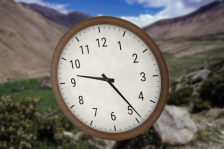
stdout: 9 h 24 min
